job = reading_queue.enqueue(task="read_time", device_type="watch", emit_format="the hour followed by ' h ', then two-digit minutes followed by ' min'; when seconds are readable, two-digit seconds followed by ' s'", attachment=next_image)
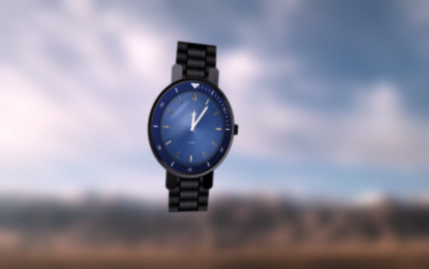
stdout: 12 h 06 min
